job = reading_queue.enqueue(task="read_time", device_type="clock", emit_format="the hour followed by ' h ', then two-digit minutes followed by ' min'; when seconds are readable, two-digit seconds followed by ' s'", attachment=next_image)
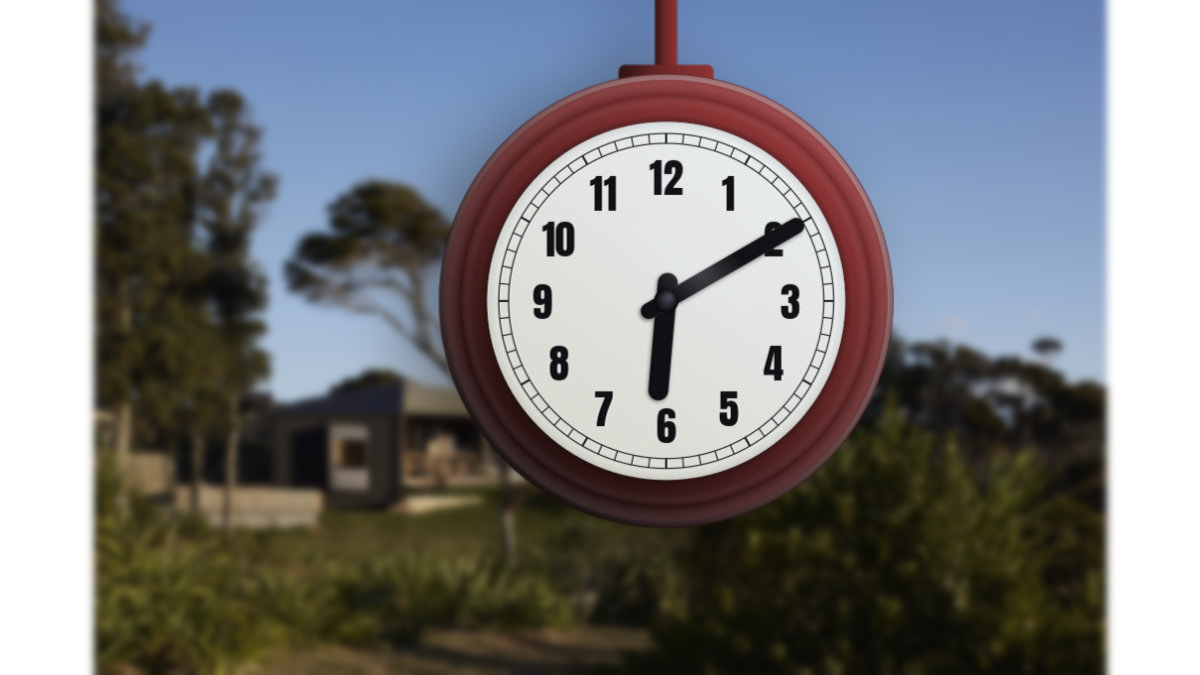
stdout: 6 h 10 min
